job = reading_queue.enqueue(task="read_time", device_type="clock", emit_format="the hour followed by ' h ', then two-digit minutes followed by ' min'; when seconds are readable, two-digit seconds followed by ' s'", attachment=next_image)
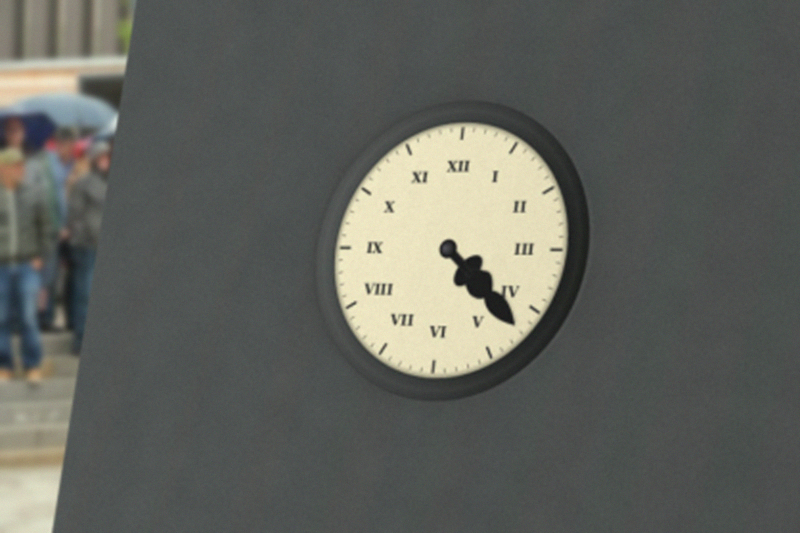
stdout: 4 h 22 min
